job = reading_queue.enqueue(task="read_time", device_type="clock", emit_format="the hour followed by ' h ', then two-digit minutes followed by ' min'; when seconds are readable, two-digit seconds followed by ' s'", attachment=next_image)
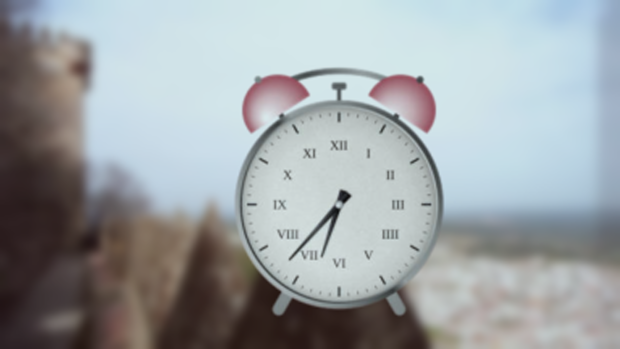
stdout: 6 h 37 min
